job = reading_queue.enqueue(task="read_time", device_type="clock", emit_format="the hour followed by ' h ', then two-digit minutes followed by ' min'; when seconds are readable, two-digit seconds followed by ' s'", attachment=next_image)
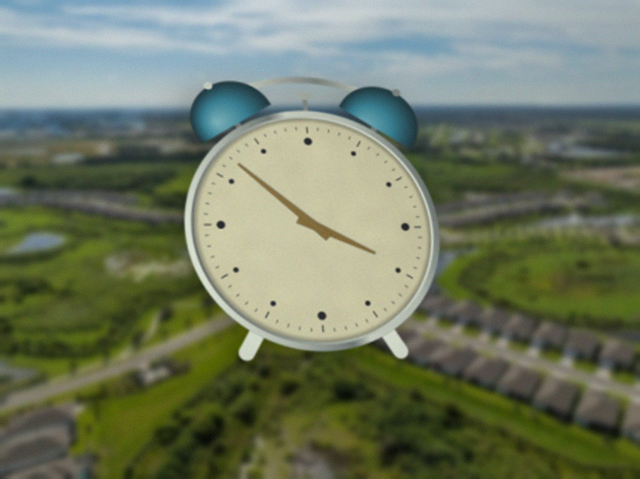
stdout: 3 h 52 min
